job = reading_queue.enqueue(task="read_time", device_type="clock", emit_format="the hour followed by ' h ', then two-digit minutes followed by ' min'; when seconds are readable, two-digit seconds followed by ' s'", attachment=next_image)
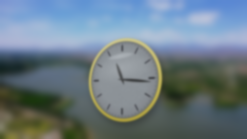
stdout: 11 h 16 min
